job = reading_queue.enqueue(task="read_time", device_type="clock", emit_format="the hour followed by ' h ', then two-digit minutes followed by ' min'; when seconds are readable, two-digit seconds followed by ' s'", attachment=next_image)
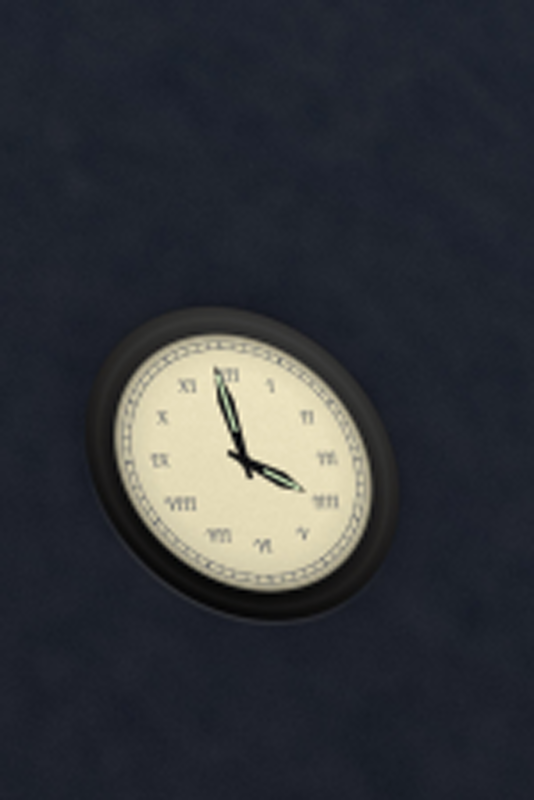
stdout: 3 h 59 min
